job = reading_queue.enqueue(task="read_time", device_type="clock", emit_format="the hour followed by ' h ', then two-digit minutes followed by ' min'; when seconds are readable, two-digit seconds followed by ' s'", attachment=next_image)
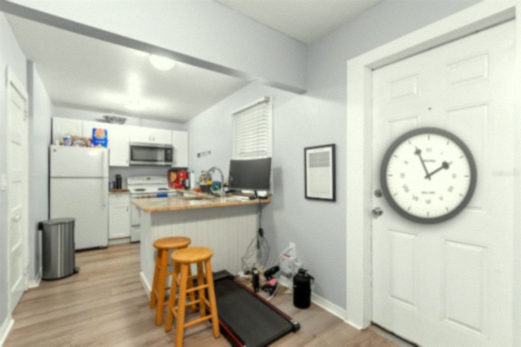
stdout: 1 h 56 min
